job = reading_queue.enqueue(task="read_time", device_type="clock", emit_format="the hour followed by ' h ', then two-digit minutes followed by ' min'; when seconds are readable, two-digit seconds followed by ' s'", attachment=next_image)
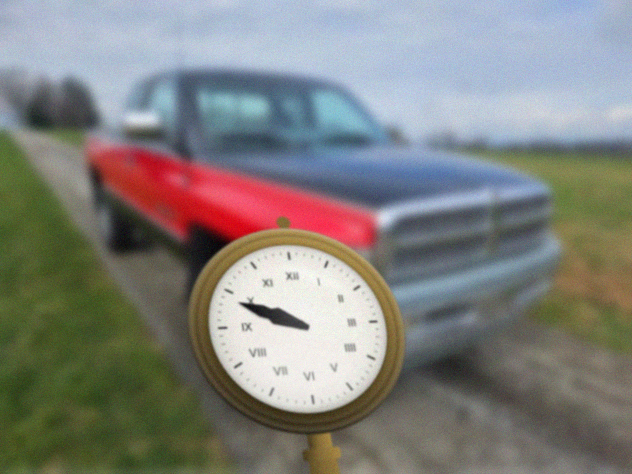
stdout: 9 h 49 min
